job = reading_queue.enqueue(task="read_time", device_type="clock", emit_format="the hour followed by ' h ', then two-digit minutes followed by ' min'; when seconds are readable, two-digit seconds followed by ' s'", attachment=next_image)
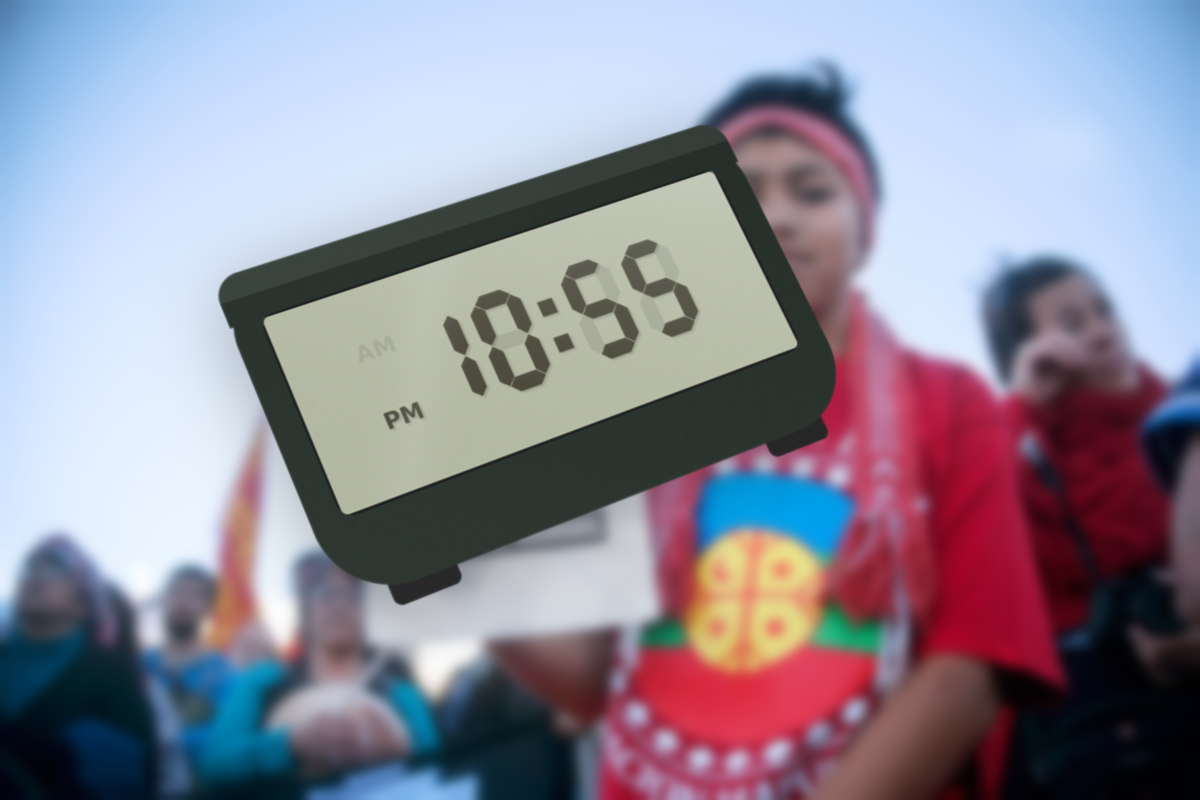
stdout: 10 h 55 min
